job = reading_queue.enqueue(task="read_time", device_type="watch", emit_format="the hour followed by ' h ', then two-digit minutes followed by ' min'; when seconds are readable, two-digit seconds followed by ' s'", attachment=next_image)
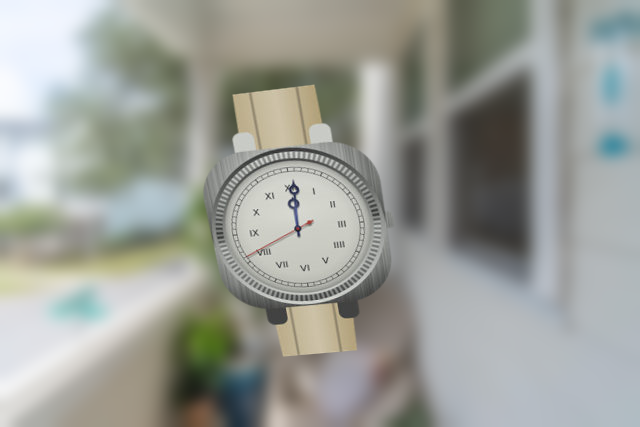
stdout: 12 h 00 min 41 s
